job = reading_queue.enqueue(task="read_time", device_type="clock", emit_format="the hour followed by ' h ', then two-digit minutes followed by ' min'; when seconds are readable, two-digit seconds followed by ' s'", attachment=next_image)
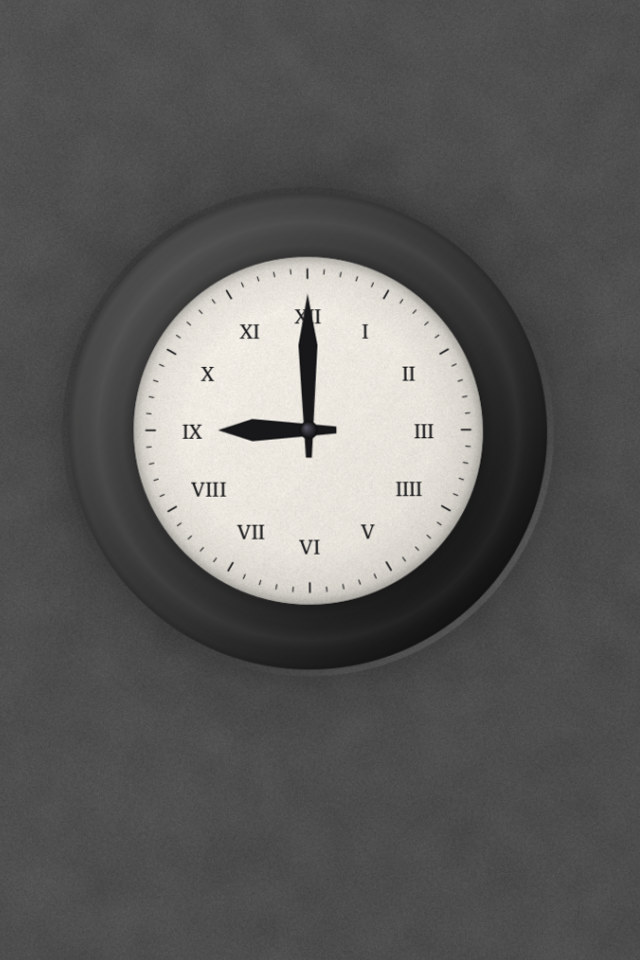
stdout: 9 h 00 min
